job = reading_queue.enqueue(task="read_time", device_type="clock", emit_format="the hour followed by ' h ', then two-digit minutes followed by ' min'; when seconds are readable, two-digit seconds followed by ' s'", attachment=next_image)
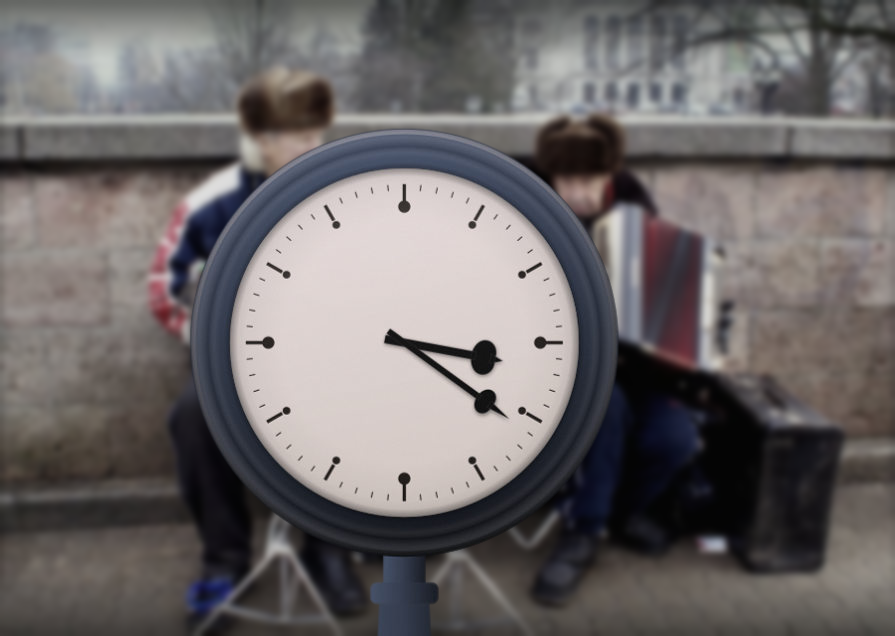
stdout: 3 h 21 min
